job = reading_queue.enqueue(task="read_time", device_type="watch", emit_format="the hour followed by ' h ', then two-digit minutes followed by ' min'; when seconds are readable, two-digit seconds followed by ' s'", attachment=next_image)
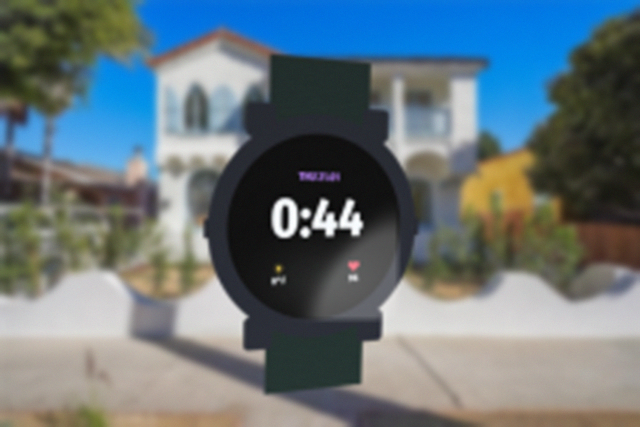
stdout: 0 h 44 min
